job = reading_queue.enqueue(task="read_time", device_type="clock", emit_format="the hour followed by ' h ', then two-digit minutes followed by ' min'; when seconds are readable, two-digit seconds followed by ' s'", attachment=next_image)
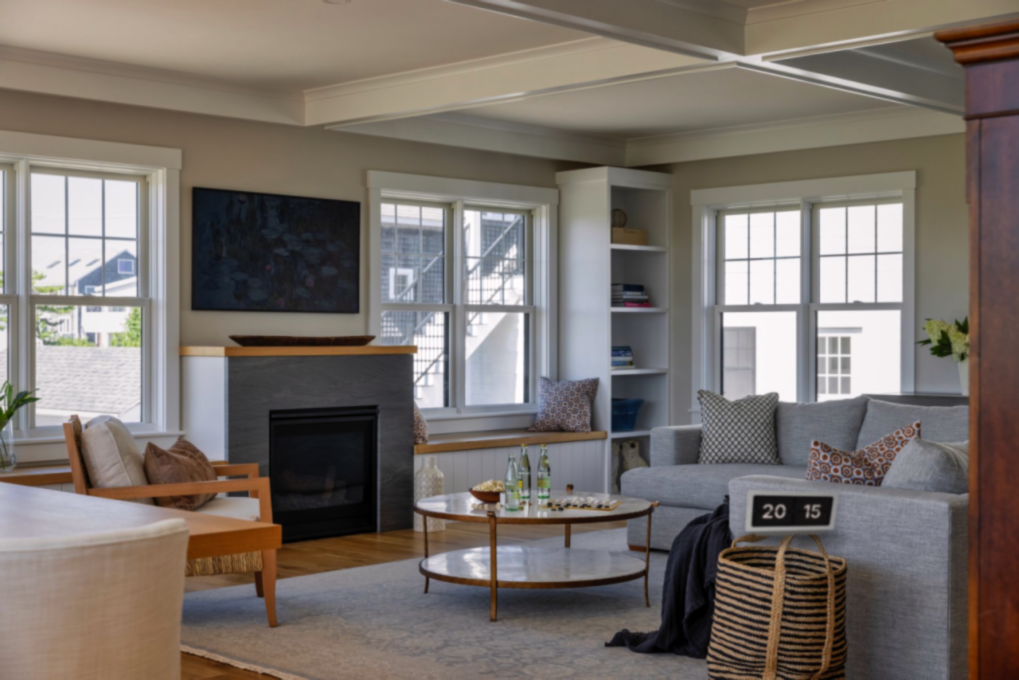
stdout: 20 h 15 min
